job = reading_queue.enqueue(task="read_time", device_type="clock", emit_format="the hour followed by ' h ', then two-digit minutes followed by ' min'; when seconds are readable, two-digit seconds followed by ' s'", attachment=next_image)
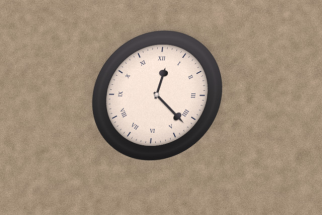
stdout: 12 h 22 min
